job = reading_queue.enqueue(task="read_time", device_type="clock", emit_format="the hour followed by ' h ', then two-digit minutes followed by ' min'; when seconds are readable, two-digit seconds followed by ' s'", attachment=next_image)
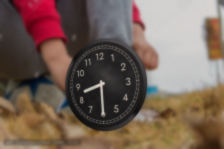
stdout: 8 h 30 min
